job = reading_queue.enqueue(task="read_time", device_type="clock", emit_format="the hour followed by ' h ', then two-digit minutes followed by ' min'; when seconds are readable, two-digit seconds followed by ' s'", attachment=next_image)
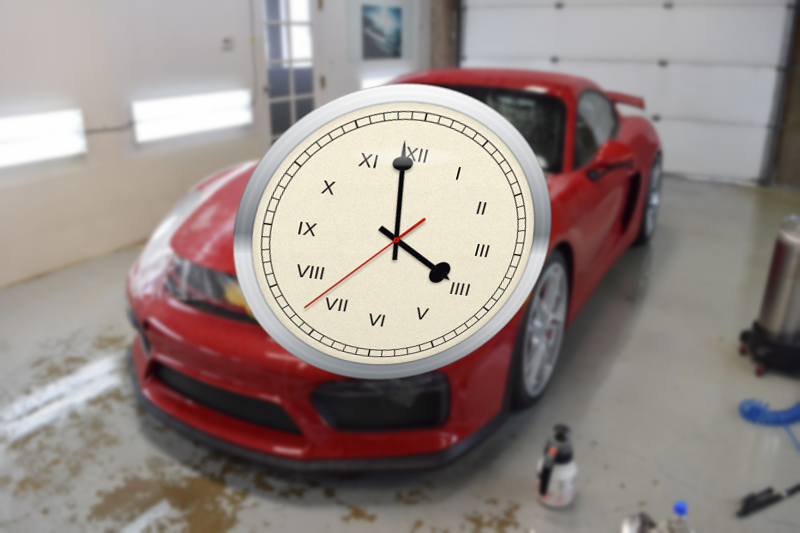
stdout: 3 h 58 min 37 s
